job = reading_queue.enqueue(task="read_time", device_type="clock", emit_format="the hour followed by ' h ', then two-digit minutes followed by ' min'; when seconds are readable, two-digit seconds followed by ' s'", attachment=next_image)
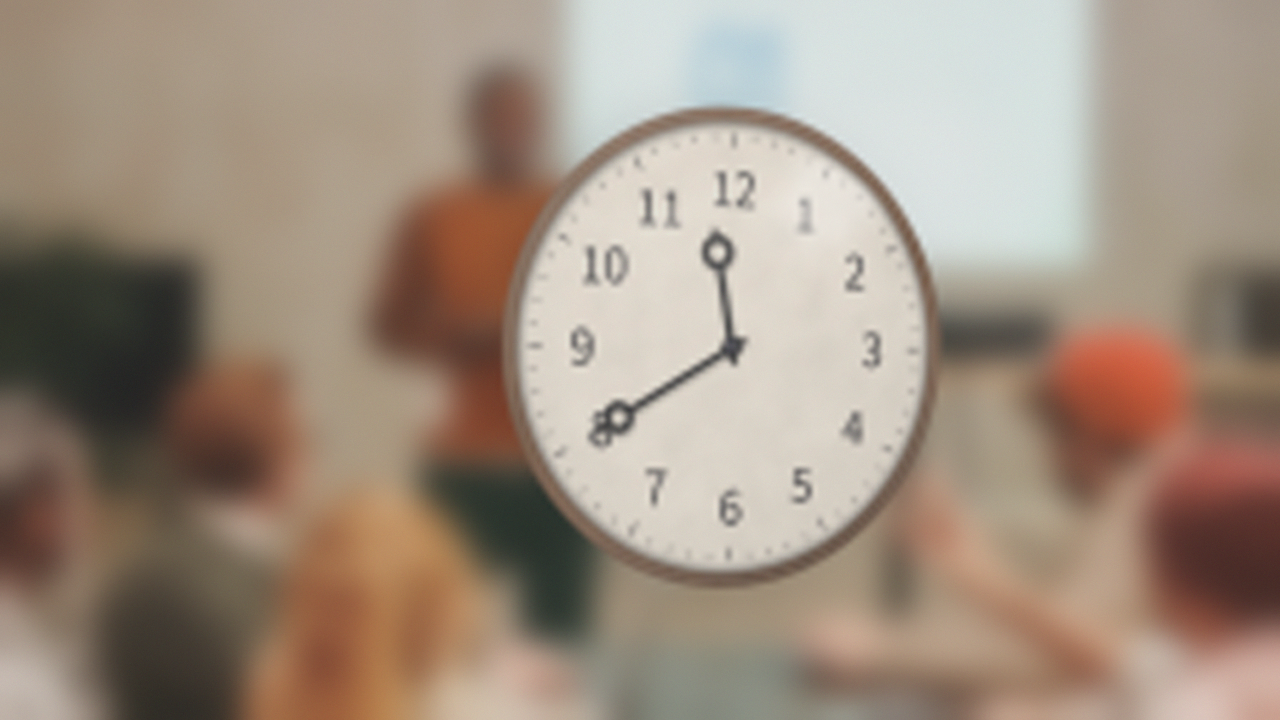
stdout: 11 h 40 min
